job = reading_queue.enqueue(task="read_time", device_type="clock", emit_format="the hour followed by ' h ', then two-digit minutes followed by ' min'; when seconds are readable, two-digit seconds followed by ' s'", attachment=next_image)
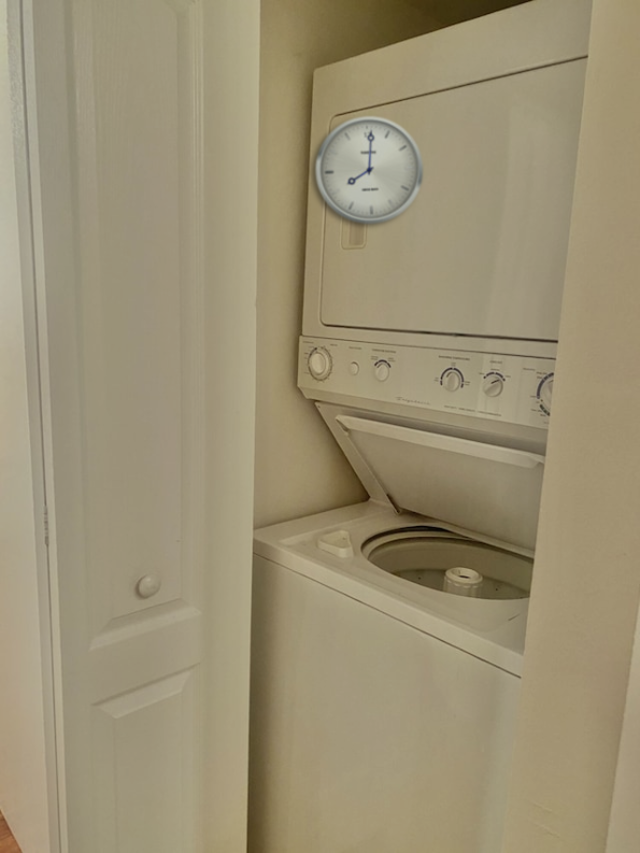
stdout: 8 h 01 min
